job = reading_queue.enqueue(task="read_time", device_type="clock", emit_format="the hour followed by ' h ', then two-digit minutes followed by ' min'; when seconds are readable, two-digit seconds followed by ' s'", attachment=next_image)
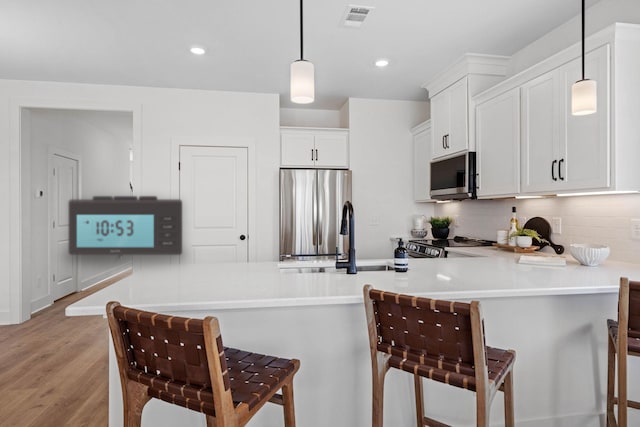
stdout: 10 h 53 min
